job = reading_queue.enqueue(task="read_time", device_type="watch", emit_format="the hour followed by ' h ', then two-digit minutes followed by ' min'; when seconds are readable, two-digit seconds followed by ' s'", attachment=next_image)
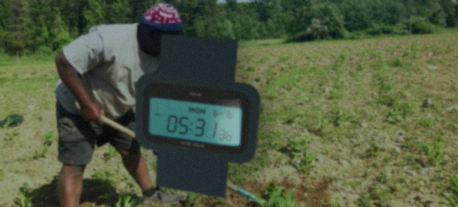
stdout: 5 h 31 min
